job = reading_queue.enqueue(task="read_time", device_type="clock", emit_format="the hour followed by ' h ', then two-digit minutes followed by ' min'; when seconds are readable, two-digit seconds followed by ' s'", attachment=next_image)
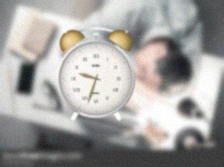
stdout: 9 h 33 min
